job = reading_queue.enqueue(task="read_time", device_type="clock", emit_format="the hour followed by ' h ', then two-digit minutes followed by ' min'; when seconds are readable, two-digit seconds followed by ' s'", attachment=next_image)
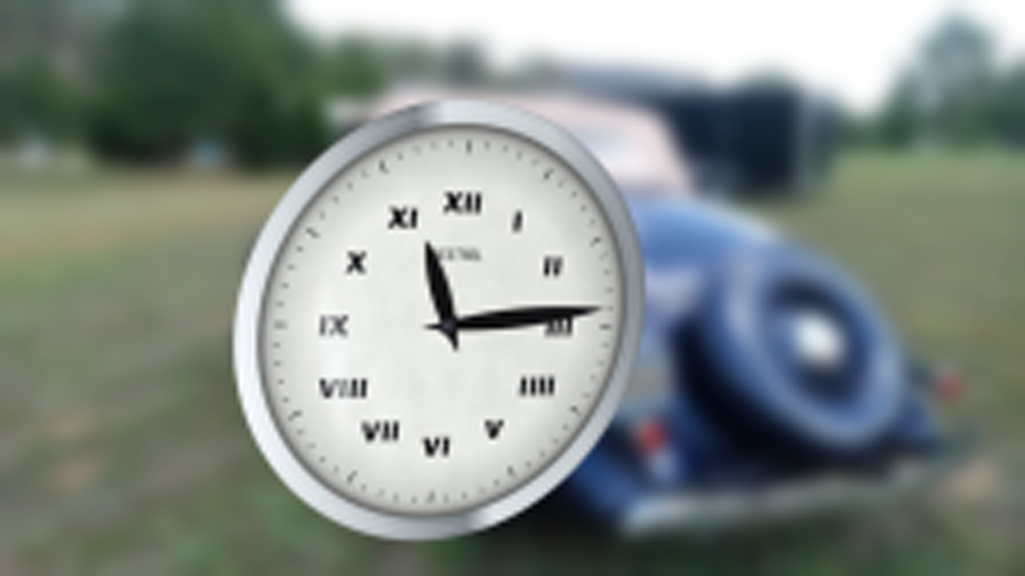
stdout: 11 h 14 min
